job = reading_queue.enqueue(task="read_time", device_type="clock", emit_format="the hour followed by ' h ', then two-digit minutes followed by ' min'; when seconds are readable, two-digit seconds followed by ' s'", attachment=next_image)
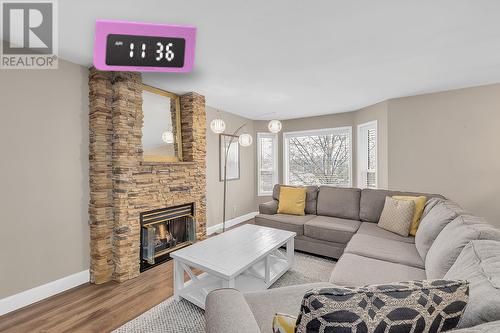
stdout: 11 h 36 min
